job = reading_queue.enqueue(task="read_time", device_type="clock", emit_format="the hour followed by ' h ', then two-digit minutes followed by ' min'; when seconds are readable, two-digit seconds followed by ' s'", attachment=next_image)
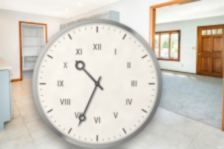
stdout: 10 h 34 min
